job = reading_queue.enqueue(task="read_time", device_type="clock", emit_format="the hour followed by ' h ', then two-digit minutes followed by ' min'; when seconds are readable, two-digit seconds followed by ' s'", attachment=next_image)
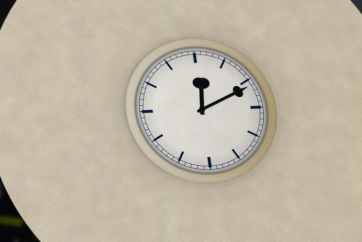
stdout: 12 h 11 min
